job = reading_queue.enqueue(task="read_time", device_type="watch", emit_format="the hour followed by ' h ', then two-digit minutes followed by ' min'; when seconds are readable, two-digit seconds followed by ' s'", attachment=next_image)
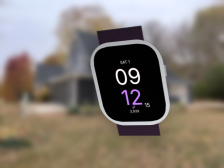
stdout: 9 h 12 min
